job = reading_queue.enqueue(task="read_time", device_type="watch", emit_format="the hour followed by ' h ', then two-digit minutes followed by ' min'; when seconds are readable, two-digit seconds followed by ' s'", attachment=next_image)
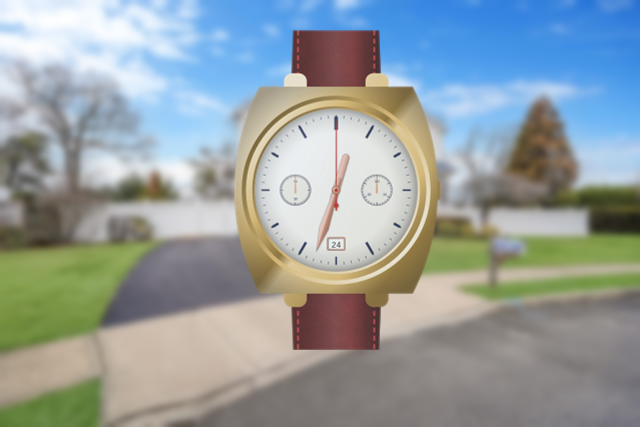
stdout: 12 h 33 min
